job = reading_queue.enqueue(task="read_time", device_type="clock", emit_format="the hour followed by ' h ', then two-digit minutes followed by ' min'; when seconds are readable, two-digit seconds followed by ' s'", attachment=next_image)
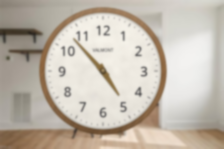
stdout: 4 h 53 min
